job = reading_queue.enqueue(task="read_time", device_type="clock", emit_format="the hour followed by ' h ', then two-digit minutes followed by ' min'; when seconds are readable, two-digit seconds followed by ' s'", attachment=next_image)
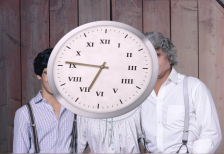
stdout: 6 h 46 min
